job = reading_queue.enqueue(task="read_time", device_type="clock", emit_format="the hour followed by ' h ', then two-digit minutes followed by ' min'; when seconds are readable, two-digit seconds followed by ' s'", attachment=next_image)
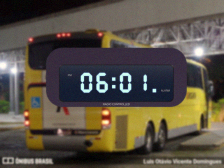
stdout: 6 h 01 min
